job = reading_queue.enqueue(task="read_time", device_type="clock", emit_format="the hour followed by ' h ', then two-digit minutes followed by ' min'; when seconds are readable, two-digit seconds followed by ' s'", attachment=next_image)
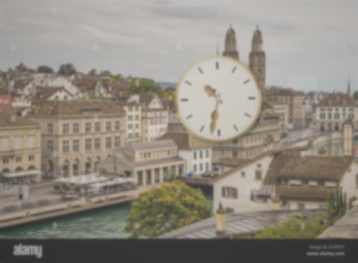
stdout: 10 h 32 min
